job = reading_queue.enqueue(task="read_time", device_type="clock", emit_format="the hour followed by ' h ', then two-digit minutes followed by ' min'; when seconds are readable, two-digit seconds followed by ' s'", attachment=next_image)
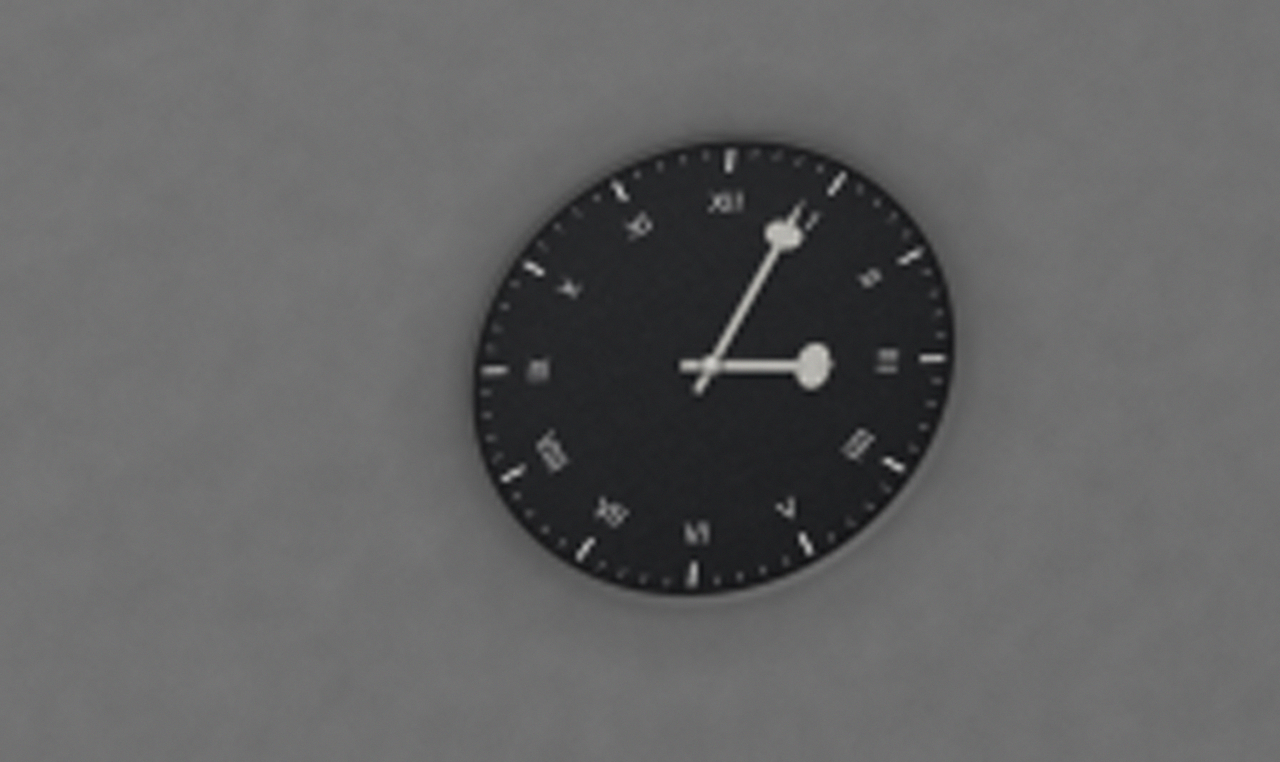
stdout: 3 h 04 min
